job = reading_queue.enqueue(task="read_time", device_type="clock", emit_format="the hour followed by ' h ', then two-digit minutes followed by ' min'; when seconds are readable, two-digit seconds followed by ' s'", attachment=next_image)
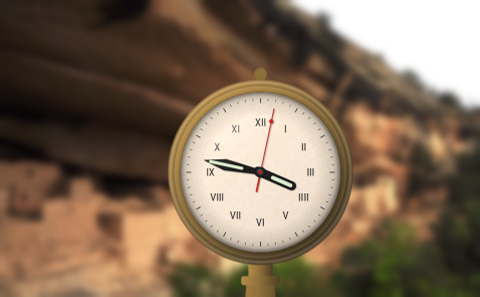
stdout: 3 h 47 min 02 s
